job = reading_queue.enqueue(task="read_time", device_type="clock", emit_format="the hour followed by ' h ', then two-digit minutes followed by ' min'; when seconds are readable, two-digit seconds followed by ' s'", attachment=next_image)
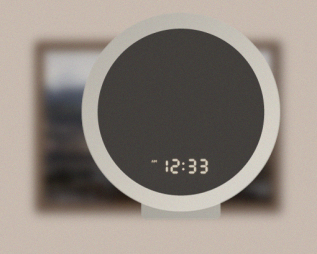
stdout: 12 h 33 min
